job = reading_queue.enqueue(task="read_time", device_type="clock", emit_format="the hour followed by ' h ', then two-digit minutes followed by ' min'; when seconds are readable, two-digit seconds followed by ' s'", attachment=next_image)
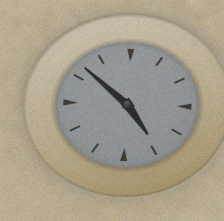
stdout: 4 h 52 min
